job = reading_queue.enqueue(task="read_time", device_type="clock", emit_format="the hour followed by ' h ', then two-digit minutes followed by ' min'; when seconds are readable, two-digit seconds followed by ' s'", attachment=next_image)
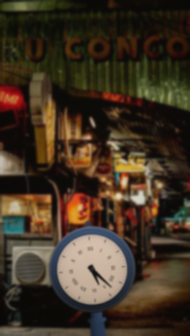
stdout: 5 h 23 min
